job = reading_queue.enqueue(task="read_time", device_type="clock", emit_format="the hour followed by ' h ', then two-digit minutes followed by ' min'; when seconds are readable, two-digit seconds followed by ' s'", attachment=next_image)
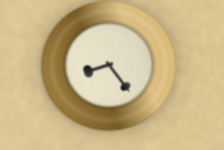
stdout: 8 h 24 min
